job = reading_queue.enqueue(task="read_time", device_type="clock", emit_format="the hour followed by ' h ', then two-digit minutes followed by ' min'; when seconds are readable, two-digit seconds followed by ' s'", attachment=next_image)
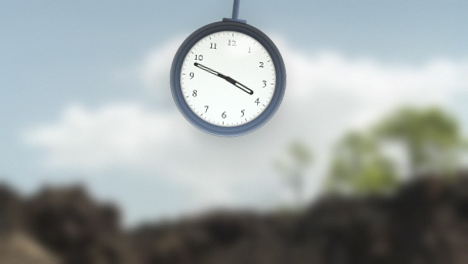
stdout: 3 h 48 min
